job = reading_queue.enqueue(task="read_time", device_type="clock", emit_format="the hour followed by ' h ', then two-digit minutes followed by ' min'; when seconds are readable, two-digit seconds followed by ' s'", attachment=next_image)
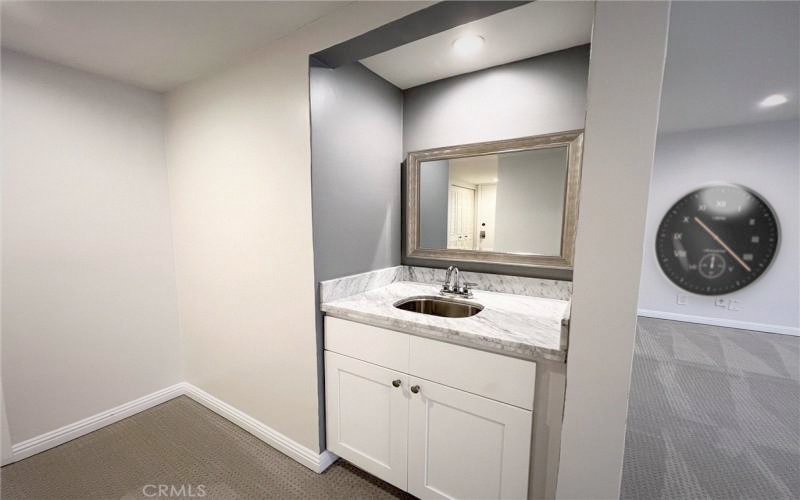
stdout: 10 h 22 min
